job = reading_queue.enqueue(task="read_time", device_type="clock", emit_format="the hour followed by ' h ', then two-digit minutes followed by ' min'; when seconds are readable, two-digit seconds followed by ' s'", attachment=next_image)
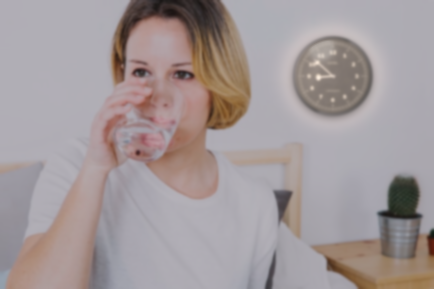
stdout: 8 h 52 min
